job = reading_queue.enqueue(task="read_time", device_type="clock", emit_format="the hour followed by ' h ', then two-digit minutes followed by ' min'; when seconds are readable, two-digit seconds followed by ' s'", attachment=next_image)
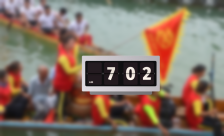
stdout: 7 h 02 min
